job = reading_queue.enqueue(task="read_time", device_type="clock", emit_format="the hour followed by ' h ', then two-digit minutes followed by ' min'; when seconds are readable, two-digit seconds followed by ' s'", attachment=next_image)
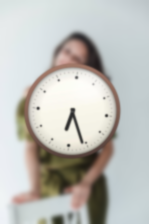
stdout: 6 h 26 min
